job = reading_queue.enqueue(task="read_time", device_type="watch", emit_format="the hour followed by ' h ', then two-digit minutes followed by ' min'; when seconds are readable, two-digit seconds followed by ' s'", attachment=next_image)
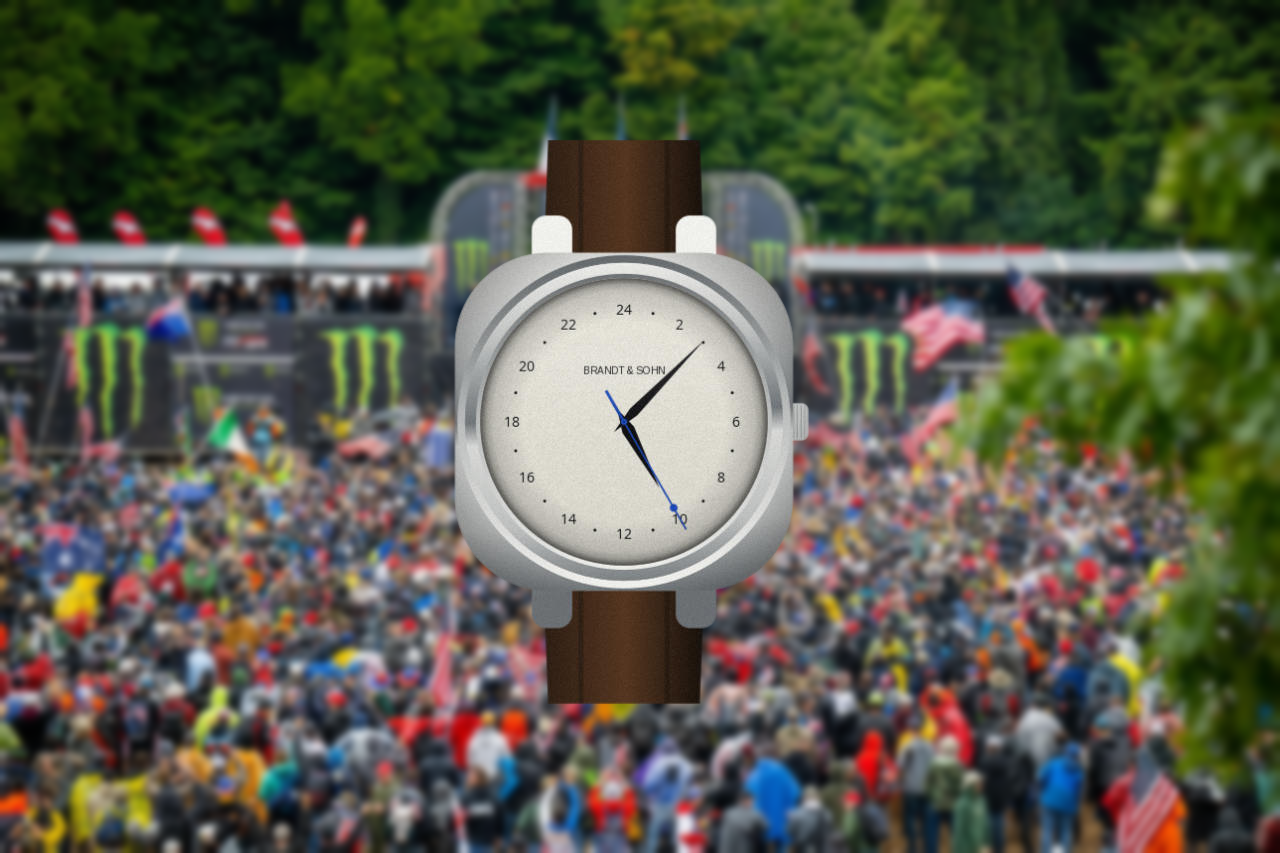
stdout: 10 h 07 min 25 s
